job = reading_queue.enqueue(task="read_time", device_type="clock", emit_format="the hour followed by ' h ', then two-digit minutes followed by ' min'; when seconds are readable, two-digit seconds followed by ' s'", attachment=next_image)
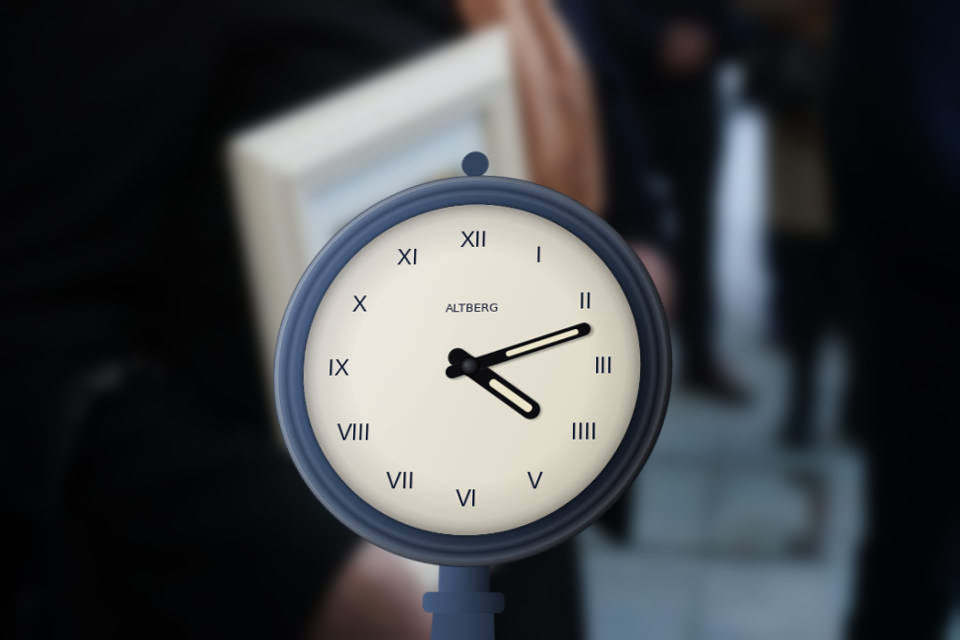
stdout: 4 h 12 min
